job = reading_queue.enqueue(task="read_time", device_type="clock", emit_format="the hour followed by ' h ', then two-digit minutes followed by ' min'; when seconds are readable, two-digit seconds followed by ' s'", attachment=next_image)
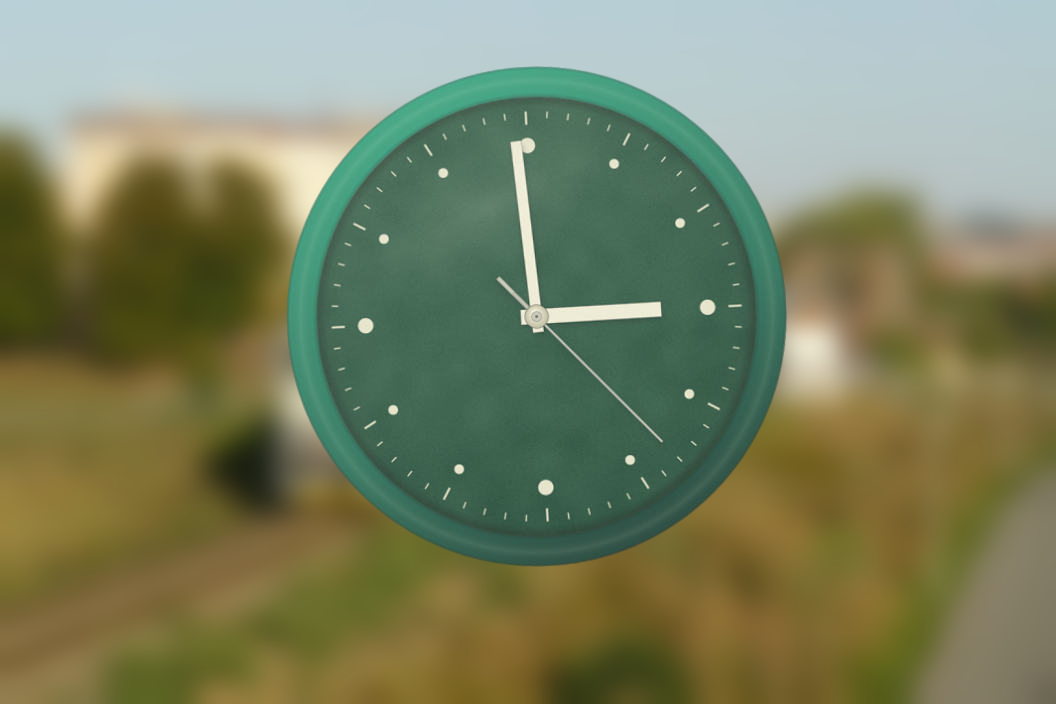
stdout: 2 h 59 min 23 s
